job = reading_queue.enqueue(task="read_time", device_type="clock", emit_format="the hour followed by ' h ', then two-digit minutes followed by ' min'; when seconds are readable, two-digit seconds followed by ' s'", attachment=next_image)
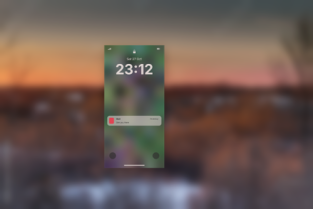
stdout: 23 h 12 min
